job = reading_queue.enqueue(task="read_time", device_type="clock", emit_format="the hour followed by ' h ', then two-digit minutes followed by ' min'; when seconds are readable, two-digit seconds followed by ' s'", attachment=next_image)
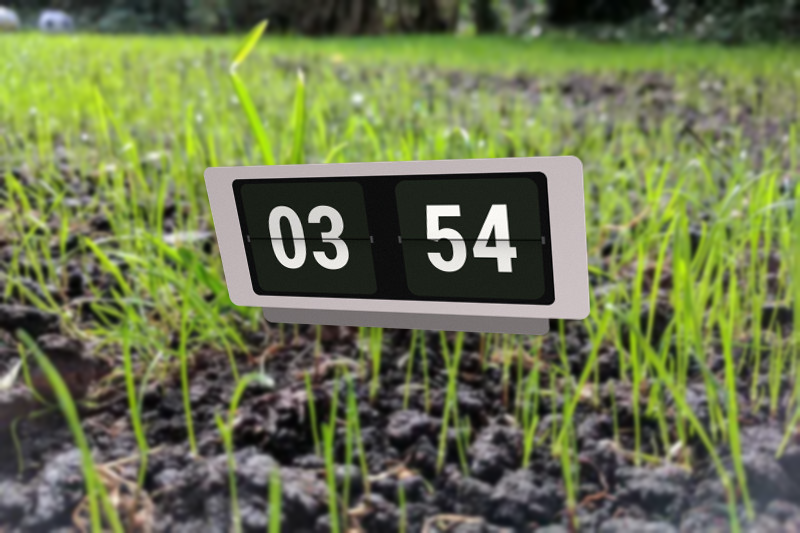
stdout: 3 h 54 min
